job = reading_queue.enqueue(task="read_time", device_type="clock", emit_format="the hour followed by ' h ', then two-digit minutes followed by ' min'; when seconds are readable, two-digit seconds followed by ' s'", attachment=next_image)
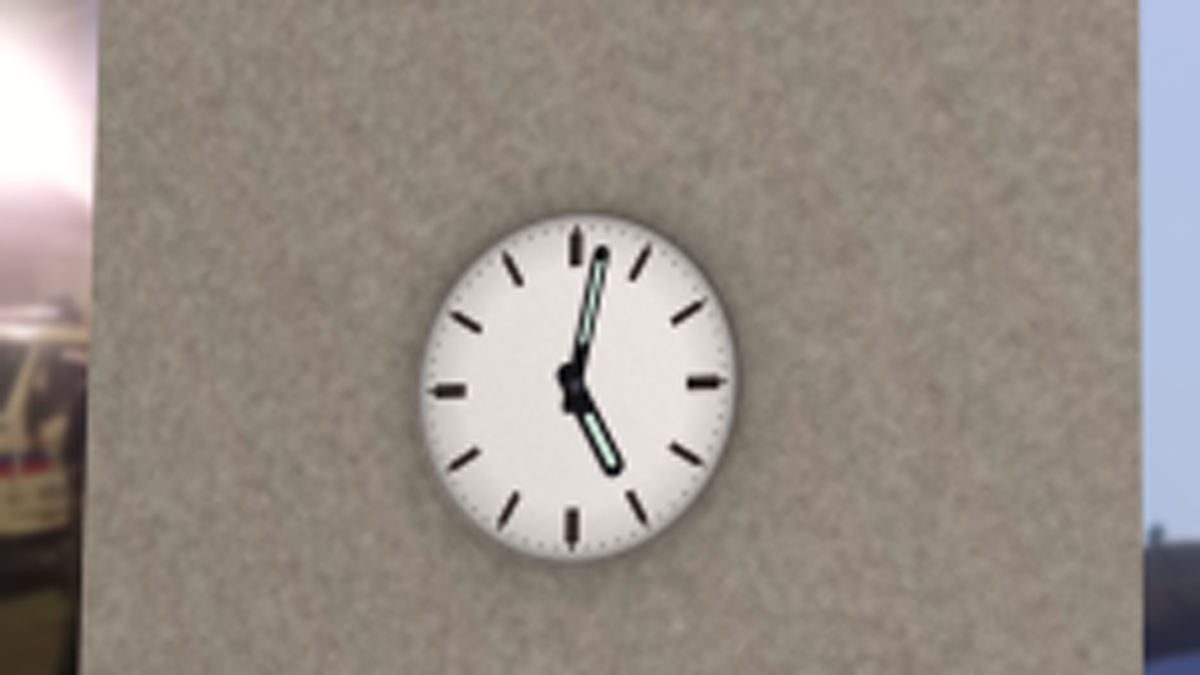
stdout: 5 h 02 min
